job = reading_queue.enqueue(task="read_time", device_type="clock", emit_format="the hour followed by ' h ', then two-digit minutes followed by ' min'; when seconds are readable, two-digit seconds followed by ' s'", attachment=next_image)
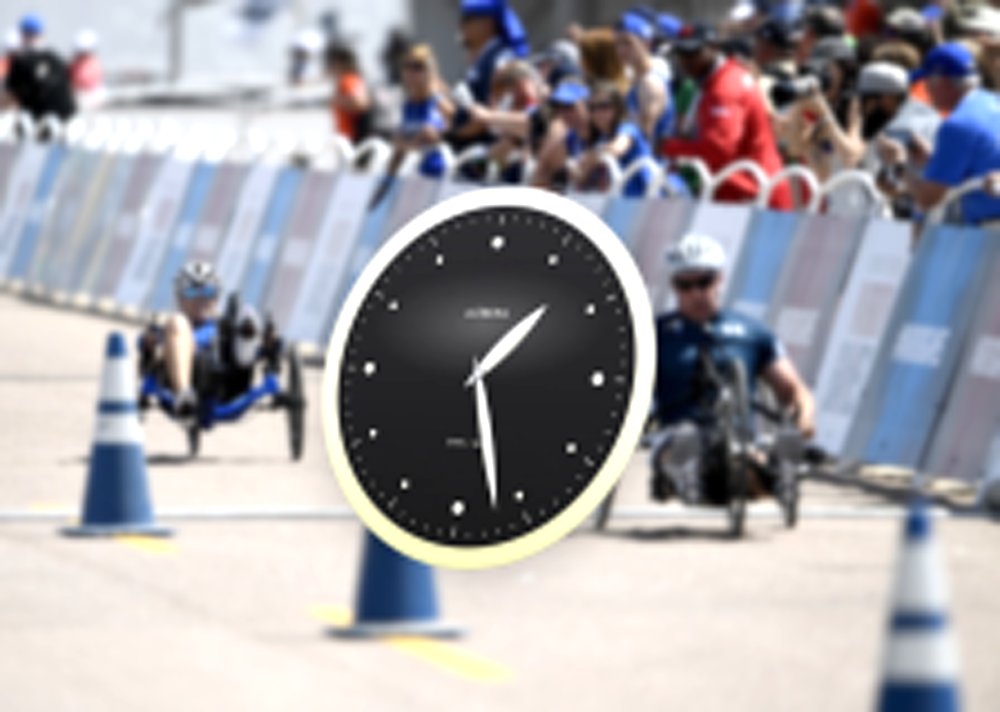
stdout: 1 h 27 min
